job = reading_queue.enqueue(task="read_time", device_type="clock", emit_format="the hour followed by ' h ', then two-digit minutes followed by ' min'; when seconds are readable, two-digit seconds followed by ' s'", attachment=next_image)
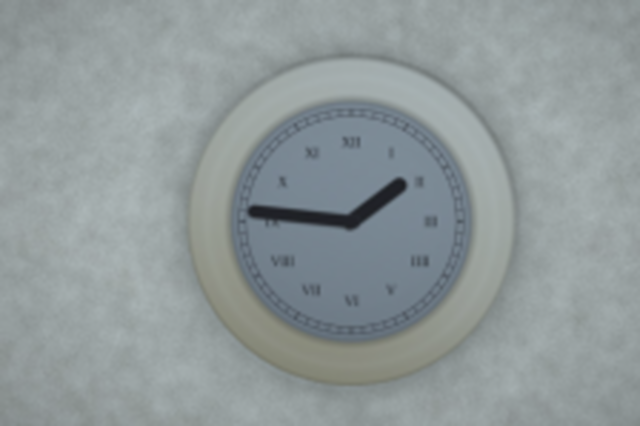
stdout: 1 h 46 min
